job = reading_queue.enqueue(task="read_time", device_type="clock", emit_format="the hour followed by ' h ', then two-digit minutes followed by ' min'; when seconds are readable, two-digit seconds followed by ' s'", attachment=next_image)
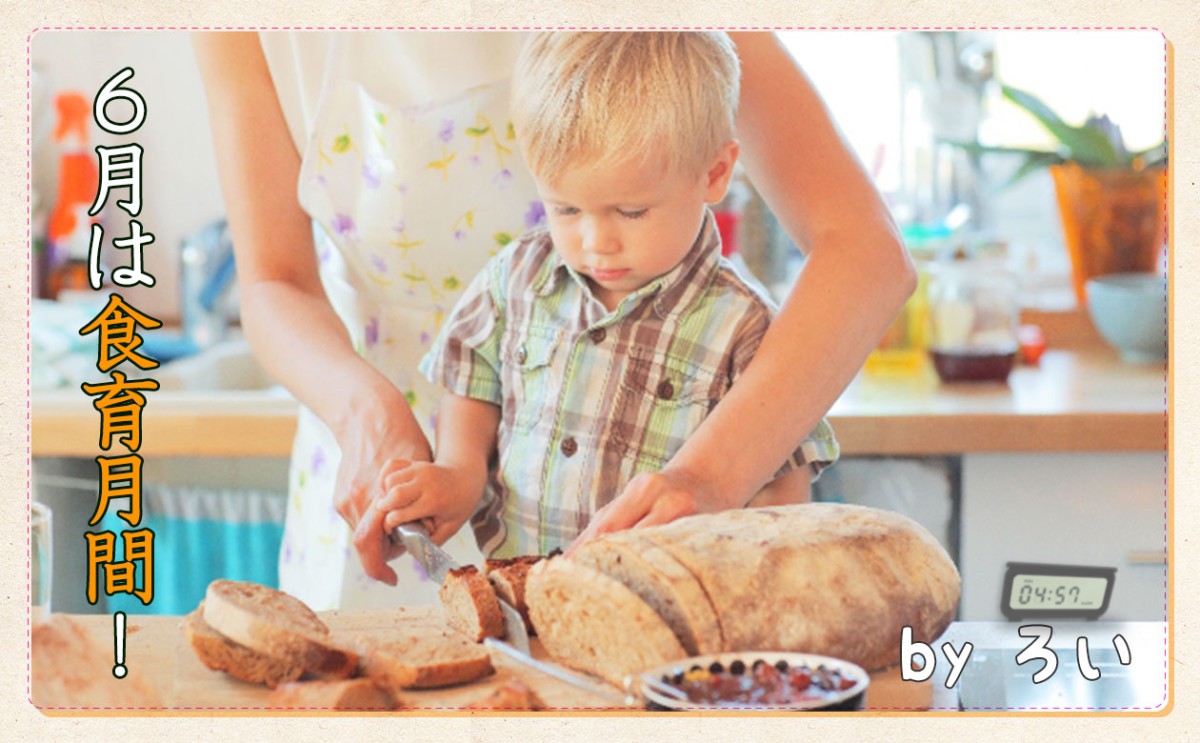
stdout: 4 h 57 min
